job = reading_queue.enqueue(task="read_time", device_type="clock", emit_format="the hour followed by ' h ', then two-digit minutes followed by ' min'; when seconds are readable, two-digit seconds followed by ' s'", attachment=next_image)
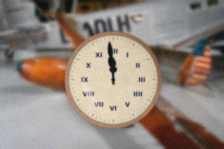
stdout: 11 h 59 min
